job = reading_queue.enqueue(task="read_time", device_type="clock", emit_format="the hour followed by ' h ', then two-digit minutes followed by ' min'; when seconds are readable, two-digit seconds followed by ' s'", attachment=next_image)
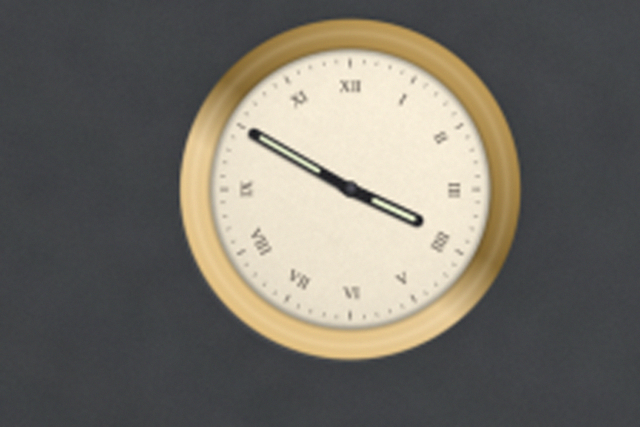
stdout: 3 h 50 min
